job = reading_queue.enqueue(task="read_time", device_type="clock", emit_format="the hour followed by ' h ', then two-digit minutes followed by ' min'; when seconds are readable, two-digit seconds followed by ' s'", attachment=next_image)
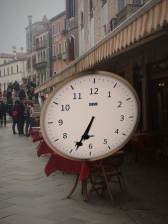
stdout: 6 h 34 min
